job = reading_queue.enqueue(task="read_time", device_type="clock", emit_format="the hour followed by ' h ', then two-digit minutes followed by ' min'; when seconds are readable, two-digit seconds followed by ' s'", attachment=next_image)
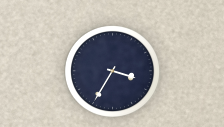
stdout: 3 h 35 min
